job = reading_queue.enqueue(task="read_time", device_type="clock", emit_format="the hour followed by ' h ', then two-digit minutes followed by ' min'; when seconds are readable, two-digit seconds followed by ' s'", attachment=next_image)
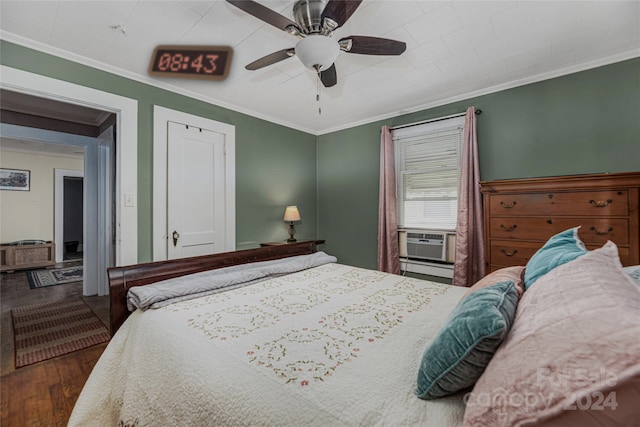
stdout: 8 h 43 min
